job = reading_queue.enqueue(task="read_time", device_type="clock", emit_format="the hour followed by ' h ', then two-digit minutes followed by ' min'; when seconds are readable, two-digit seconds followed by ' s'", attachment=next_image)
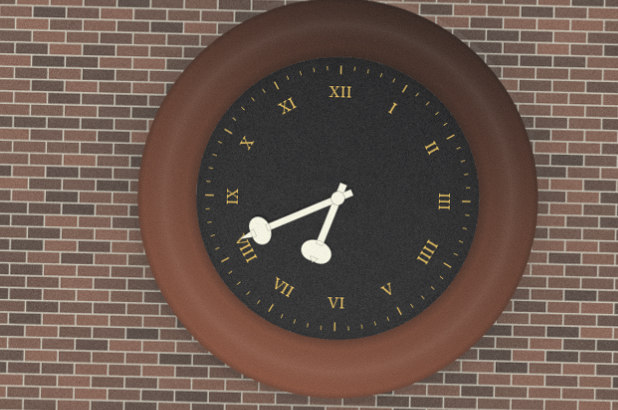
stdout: 6 h 41 min
